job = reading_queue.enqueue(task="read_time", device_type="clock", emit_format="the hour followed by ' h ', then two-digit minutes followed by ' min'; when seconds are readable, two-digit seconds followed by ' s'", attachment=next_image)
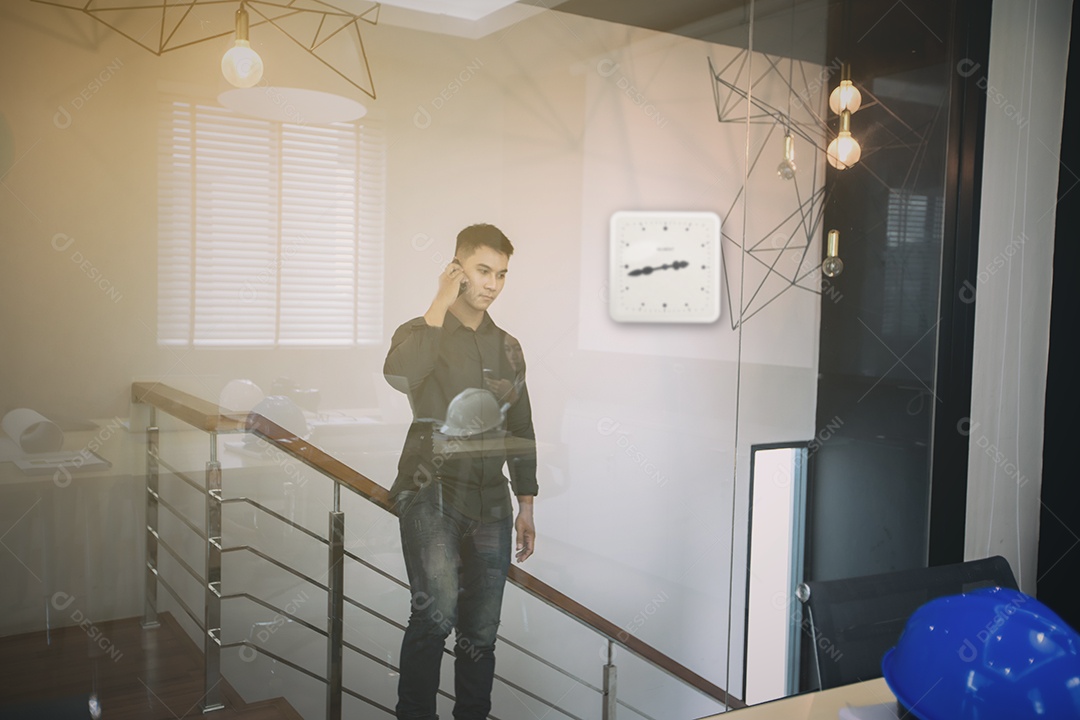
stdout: 2 h 43 min
